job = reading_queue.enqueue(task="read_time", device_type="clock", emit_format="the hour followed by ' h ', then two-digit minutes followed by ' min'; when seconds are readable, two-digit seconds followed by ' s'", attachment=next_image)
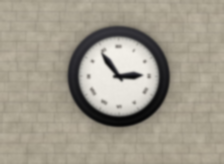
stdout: 2 h 54 min
